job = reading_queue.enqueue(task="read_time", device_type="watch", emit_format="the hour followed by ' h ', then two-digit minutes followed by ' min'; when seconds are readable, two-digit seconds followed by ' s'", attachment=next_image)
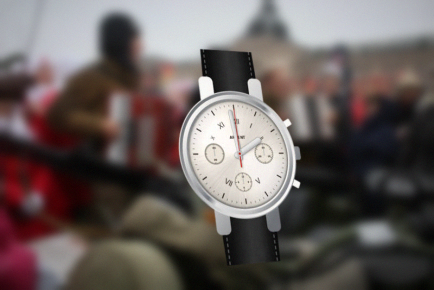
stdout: 1 h 59 min
